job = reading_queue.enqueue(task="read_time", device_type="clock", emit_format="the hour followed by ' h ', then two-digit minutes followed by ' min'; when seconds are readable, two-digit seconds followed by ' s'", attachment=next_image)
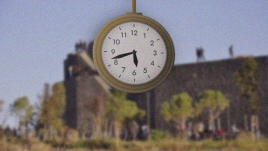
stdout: 5 h 42 min
